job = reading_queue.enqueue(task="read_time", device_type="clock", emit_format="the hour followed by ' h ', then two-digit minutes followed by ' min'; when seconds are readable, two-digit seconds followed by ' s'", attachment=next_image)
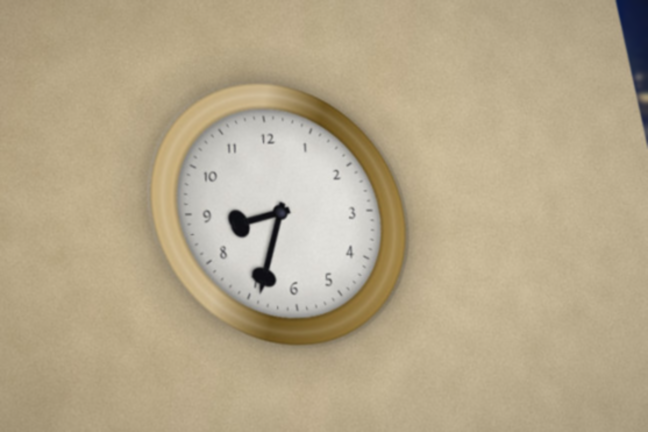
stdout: 8 h 34 min
